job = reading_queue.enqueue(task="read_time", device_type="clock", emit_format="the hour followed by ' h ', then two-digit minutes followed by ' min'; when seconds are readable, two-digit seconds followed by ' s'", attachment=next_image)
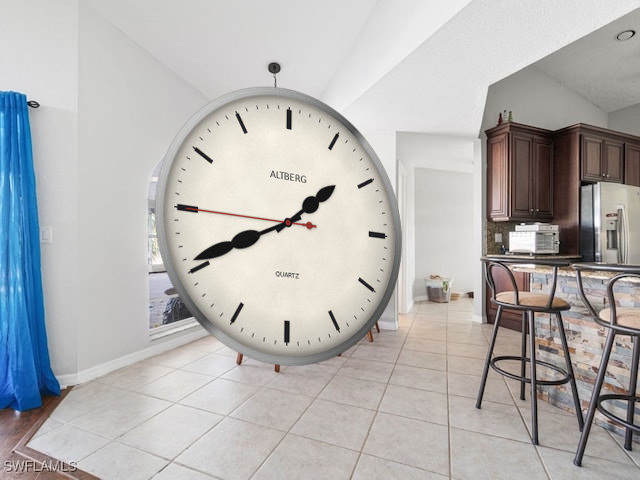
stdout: 1 h 40 min 45 s
